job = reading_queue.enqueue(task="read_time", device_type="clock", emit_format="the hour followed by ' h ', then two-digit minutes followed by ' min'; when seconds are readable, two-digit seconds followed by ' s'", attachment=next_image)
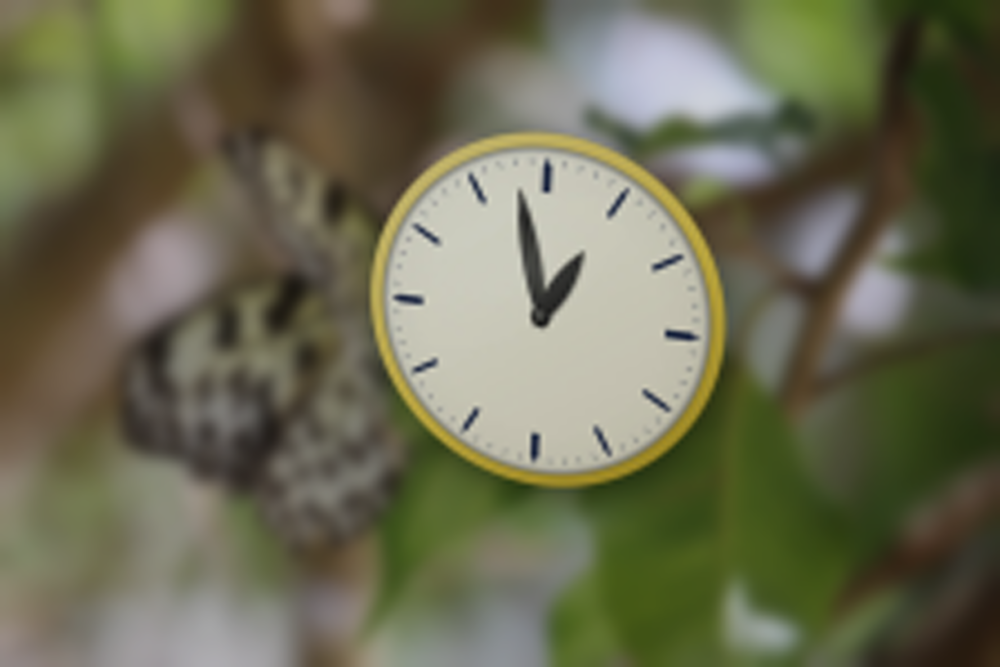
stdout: 12 h 58 min
